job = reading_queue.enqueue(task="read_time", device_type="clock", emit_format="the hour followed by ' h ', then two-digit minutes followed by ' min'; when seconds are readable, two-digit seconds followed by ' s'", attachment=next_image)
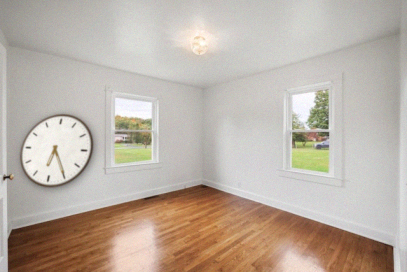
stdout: 6 h 25 min
